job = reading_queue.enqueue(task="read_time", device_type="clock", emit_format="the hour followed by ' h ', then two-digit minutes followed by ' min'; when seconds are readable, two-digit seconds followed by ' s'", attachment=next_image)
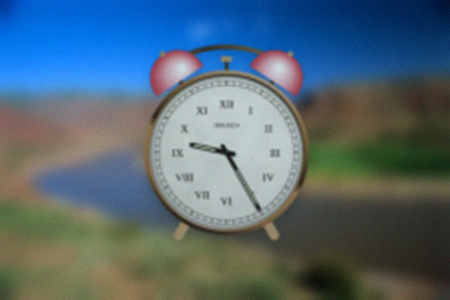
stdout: 9 h 25 min
